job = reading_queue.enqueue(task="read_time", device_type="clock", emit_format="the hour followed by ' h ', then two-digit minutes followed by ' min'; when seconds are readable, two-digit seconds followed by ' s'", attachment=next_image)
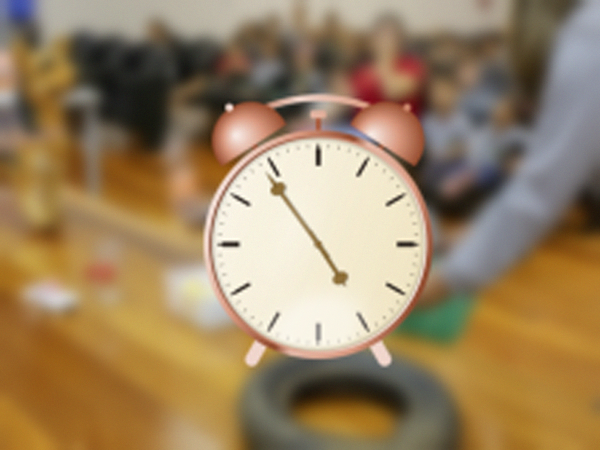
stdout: 4 h 54 min
